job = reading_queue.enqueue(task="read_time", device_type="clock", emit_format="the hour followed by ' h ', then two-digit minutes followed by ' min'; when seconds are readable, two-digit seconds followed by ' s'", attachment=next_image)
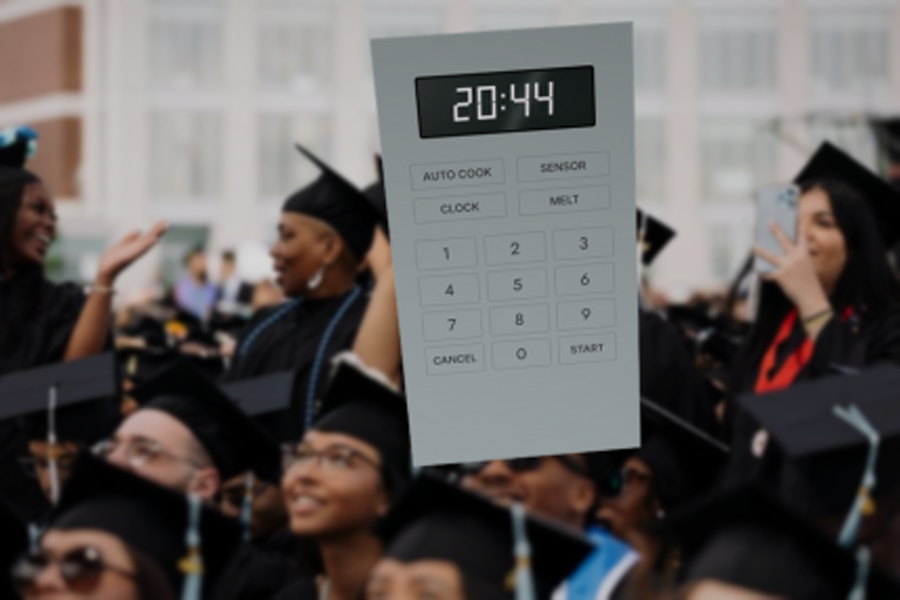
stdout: 20 h 44 min
